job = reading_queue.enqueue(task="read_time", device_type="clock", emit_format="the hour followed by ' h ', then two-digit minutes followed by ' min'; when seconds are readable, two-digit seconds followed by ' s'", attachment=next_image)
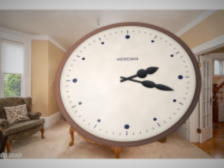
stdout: 2 h 18 min
